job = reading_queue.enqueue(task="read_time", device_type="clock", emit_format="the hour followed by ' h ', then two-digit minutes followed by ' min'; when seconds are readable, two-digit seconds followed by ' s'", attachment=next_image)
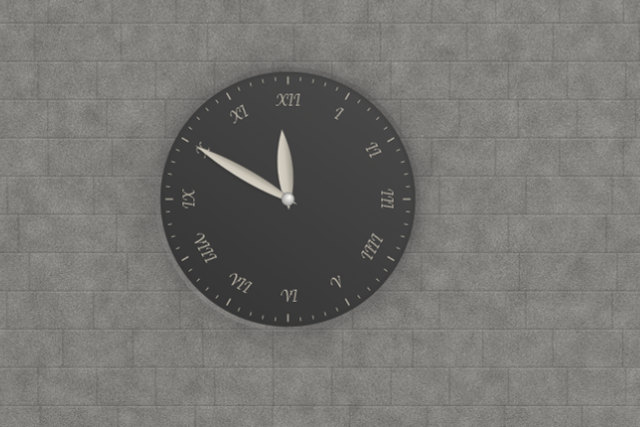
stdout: 11 h 50 min
